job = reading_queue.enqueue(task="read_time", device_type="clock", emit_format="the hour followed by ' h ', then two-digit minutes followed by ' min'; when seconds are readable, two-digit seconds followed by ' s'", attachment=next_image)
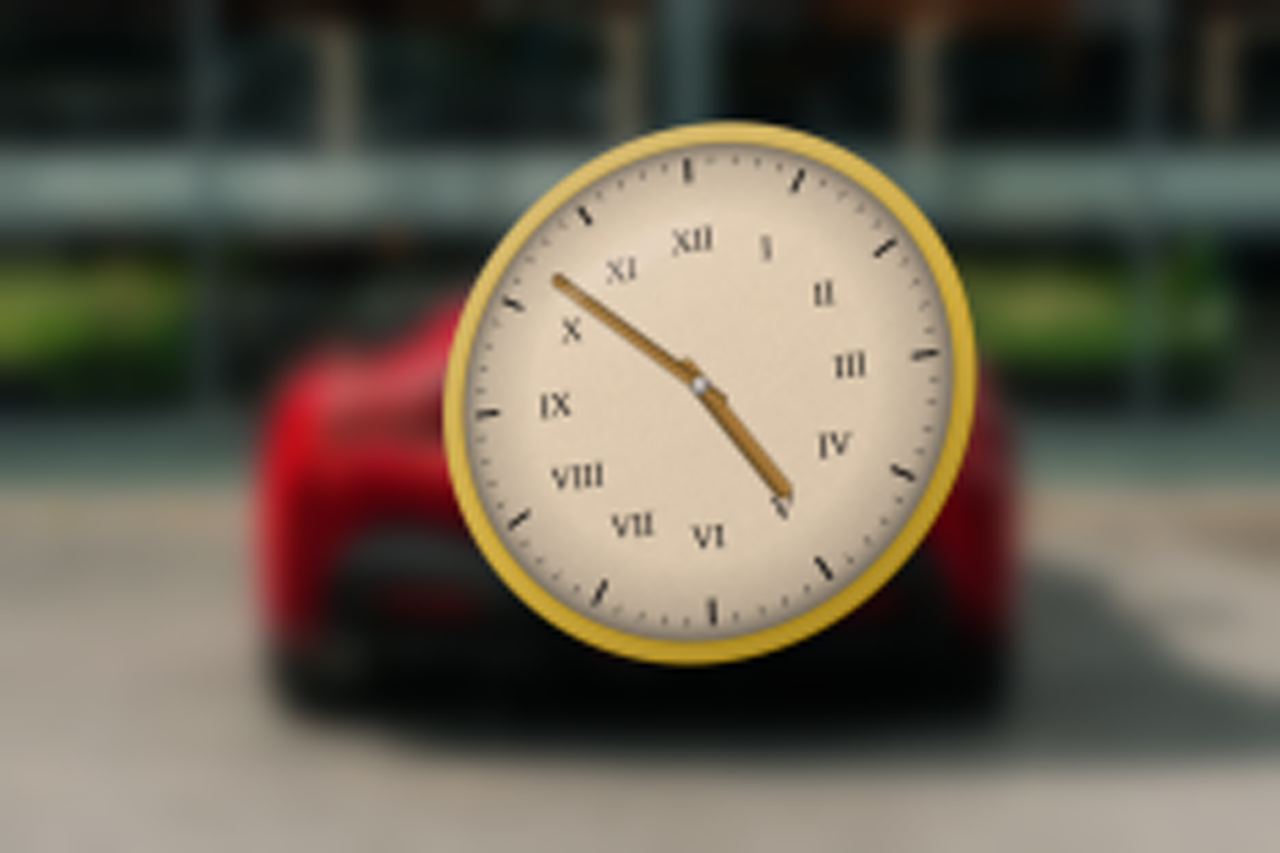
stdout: 4 h 52 min
